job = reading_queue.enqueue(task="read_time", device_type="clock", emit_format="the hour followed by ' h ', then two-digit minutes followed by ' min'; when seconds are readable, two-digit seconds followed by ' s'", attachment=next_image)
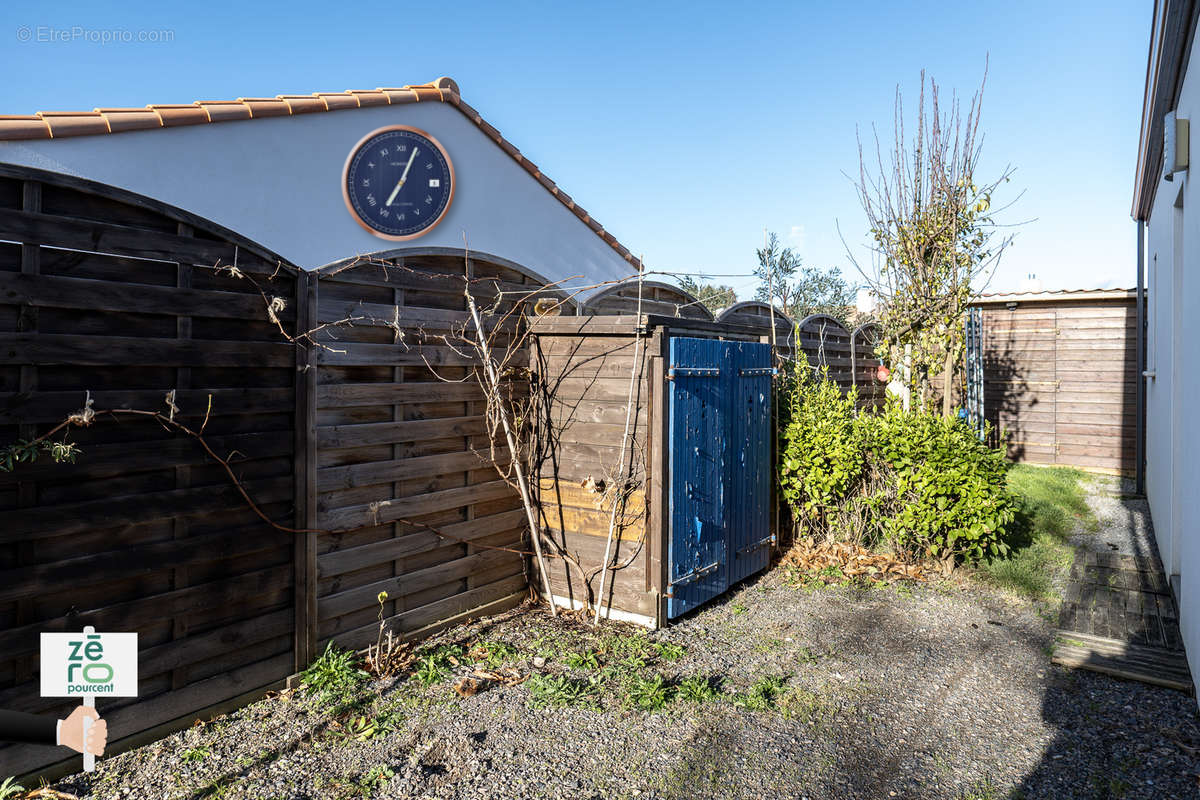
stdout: 7 h 04 min
